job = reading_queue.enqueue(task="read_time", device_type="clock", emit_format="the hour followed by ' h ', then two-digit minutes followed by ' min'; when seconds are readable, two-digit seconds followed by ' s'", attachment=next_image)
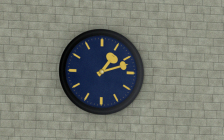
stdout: 1 h 12 min
